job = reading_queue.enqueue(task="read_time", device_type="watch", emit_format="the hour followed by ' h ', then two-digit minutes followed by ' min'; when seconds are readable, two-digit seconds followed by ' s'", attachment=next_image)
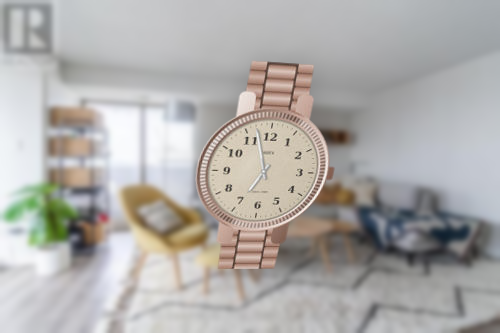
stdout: 6 h 57 min
